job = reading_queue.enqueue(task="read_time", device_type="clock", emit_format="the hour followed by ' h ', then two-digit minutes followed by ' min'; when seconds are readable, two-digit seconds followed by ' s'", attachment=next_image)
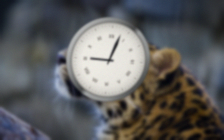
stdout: 9 h 03 min
